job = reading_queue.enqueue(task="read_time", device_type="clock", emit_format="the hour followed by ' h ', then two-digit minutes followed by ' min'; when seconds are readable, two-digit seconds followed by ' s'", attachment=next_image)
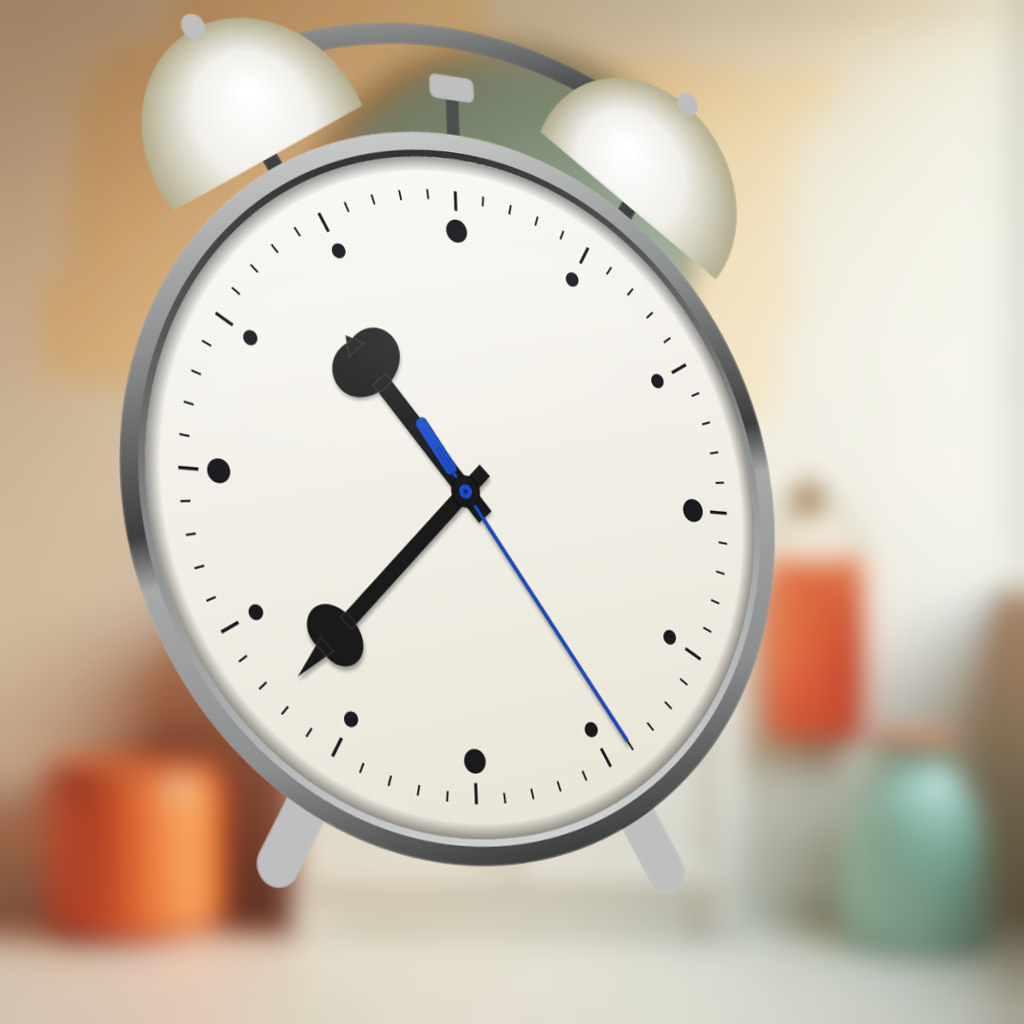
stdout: 10 h 37 min 24 s
